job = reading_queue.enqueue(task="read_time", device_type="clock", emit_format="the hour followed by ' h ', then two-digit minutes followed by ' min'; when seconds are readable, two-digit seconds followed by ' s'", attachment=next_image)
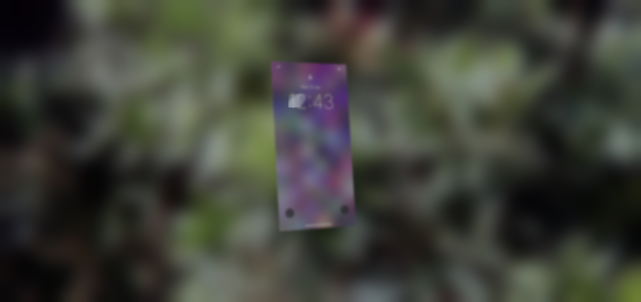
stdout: 12 h 43 min
